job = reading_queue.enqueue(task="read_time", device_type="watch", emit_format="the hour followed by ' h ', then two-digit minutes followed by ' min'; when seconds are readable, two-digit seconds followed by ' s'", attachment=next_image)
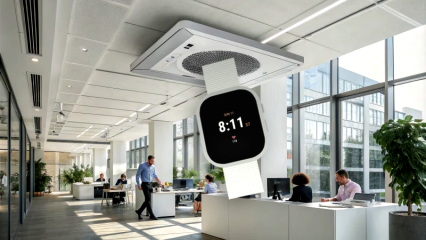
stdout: 8 h 11 min
